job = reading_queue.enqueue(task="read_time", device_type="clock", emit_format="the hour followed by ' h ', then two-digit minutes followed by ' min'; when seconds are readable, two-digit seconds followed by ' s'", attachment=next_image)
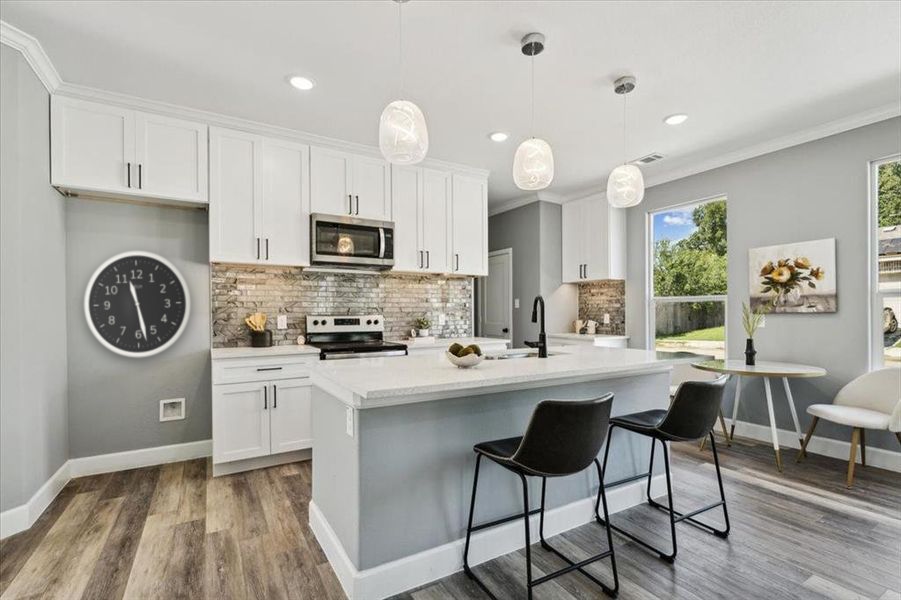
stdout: 11 h 28 min
